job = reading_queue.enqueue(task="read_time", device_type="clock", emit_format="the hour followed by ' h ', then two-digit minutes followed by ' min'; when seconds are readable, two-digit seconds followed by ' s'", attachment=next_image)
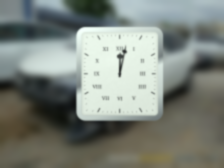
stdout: 12 h 02 min
